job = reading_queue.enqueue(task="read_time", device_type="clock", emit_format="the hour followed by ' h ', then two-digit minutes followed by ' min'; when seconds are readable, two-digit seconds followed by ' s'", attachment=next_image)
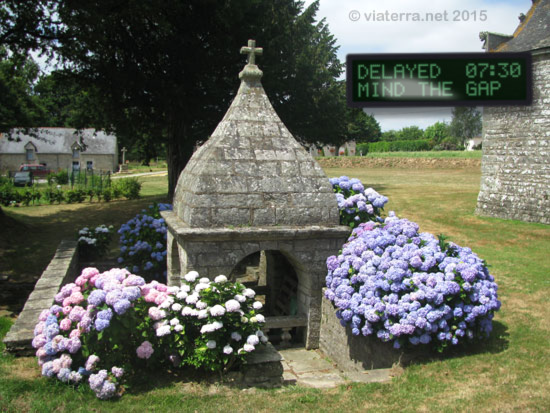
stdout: 7 h 30 min
